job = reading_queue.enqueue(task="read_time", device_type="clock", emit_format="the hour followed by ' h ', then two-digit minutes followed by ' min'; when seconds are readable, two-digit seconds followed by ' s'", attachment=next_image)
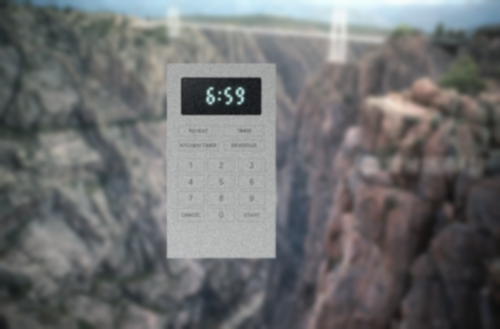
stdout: 6 h 59 min
